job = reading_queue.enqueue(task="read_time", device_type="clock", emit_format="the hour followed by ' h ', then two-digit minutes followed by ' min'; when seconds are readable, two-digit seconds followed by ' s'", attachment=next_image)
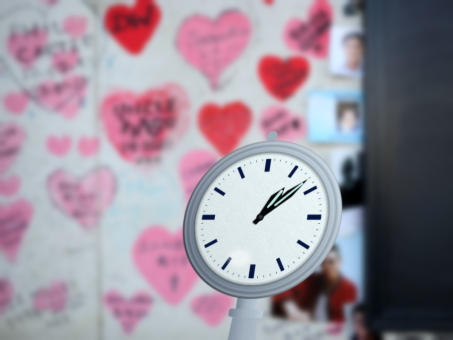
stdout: 1 h 08 min
